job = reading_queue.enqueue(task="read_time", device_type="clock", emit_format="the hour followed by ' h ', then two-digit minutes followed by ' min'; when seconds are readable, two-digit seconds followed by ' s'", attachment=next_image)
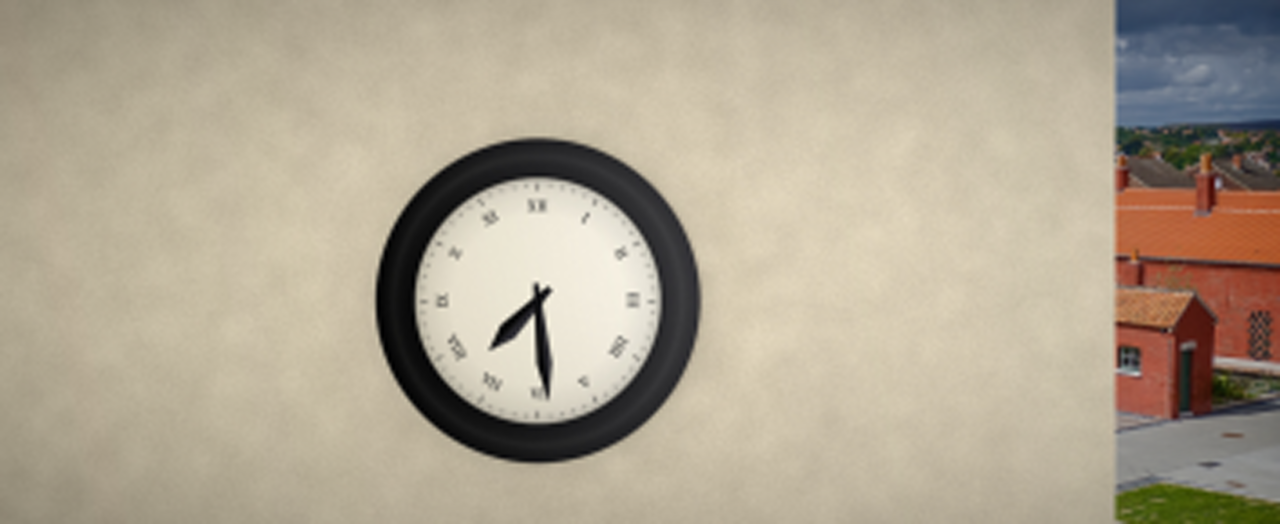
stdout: 7 h 29 min
